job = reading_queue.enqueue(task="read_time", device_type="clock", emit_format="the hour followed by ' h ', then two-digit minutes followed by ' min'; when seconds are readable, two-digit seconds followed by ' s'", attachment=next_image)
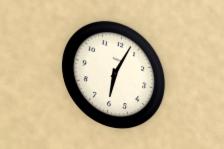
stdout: 6 h 03 min
